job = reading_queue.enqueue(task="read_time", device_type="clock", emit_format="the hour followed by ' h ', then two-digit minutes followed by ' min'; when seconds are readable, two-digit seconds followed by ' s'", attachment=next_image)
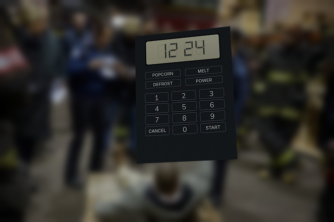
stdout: 12 h 24 min
